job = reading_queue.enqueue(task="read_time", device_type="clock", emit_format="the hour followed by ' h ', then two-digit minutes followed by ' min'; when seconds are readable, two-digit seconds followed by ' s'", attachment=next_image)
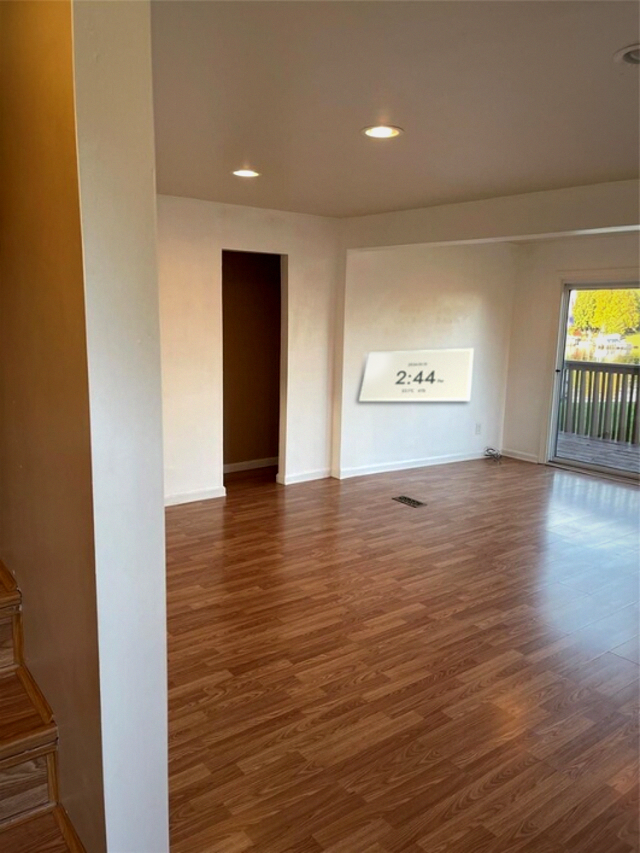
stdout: 2 h 44 min
